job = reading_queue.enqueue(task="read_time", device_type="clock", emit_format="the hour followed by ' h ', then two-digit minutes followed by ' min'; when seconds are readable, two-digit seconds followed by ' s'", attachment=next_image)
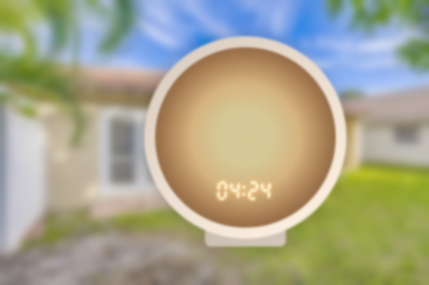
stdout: 4 h 24 min
